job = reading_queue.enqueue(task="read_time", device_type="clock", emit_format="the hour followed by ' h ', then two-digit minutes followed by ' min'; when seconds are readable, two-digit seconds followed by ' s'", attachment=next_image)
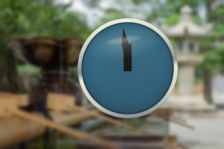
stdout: 11 h 59 min
